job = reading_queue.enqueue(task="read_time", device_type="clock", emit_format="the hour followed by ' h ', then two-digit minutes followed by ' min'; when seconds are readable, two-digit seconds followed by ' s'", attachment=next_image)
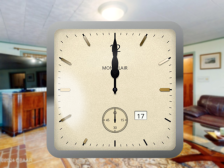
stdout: 12 h 00 min
